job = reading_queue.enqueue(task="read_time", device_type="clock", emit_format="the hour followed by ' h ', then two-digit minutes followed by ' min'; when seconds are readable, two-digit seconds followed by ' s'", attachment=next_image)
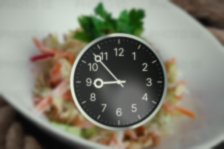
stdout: 8 h 53 min
